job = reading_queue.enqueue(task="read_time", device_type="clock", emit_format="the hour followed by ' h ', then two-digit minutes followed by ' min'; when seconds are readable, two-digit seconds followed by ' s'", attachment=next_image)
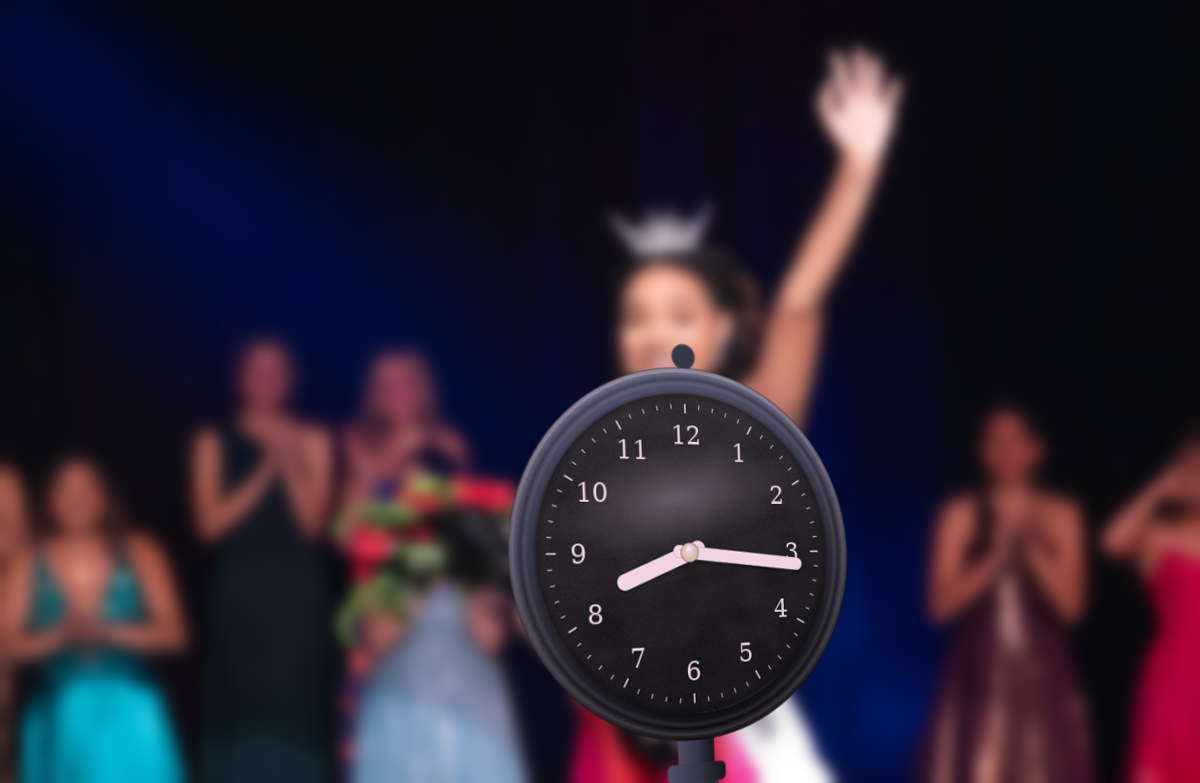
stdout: 8 h 16 min
